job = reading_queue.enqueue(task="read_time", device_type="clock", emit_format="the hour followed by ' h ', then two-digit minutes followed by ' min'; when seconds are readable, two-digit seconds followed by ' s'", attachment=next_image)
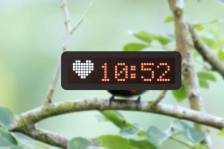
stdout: 10 h 52 min
